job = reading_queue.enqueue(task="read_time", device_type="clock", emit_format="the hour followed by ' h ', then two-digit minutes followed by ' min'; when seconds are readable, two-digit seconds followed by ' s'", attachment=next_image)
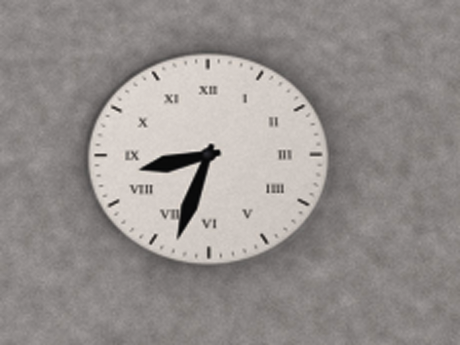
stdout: 8 h 33 min
